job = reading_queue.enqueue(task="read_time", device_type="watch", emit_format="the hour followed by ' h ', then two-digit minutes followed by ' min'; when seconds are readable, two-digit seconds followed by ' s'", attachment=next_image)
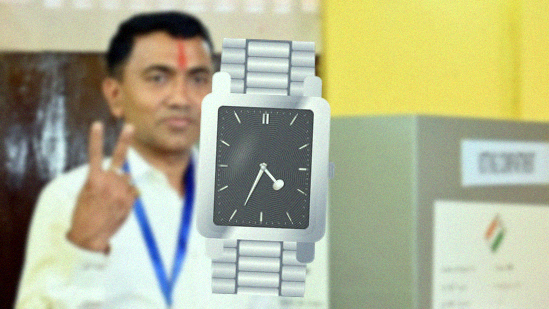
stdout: 4 h 34 min
